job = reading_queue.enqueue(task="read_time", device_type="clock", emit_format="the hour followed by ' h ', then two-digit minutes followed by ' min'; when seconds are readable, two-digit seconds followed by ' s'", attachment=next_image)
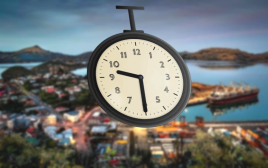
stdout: 9 h 30 min
